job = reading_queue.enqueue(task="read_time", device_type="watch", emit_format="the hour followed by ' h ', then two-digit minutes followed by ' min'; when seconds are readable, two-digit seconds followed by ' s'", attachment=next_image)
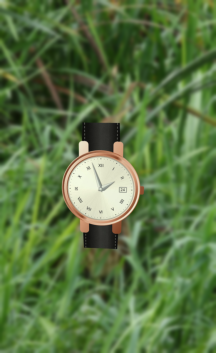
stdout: 1 h 57 min
